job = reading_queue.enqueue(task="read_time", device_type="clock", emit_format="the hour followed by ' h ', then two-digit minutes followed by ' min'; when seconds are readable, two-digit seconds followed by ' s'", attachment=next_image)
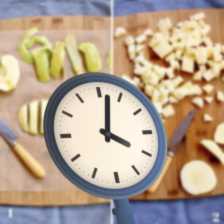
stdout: 4 h 02 min
